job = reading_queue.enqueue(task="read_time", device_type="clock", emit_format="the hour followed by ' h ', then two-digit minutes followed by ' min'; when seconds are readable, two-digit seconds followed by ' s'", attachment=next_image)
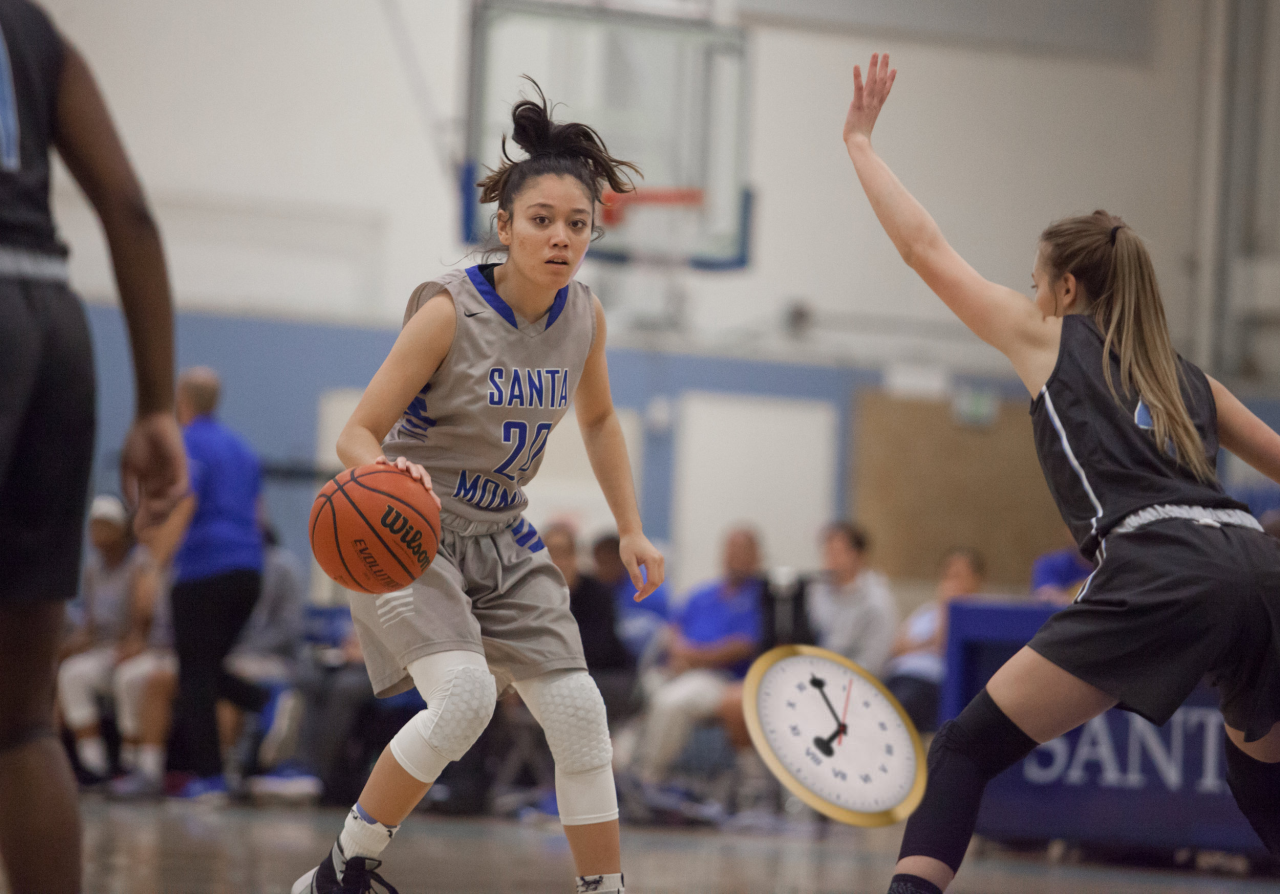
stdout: 7 h 59 min 06 s
